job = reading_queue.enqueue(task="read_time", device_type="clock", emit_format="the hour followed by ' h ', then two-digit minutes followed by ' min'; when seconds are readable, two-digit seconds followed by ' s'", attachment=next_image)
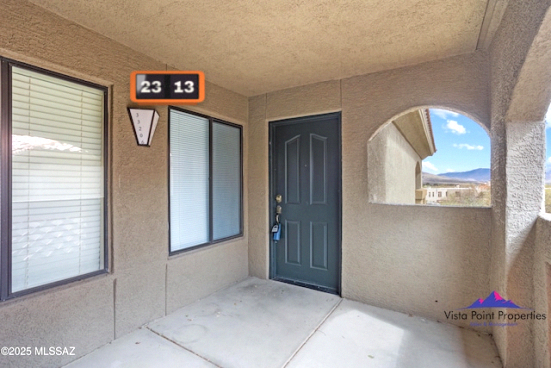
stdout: 23 h 13 min
